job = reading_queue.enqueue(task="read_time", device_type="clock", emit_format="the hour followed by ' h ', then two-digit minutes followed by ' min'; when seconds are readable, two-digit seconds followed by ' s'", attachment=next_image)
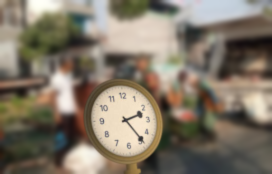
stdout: 2 h 24 min
